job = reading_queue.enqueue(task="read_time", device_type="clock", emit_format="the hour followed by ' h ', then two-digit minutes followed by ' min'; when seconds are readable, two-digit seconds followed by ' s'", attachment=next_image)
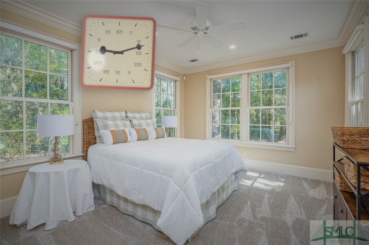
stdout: 9 h 12 min
